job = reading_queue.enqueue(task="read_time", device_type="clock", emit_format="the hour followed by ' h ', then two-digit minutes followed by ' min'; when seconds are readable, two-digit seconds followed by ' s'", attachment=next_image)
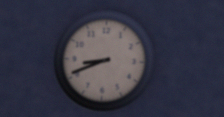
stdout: 8 h 41 min
